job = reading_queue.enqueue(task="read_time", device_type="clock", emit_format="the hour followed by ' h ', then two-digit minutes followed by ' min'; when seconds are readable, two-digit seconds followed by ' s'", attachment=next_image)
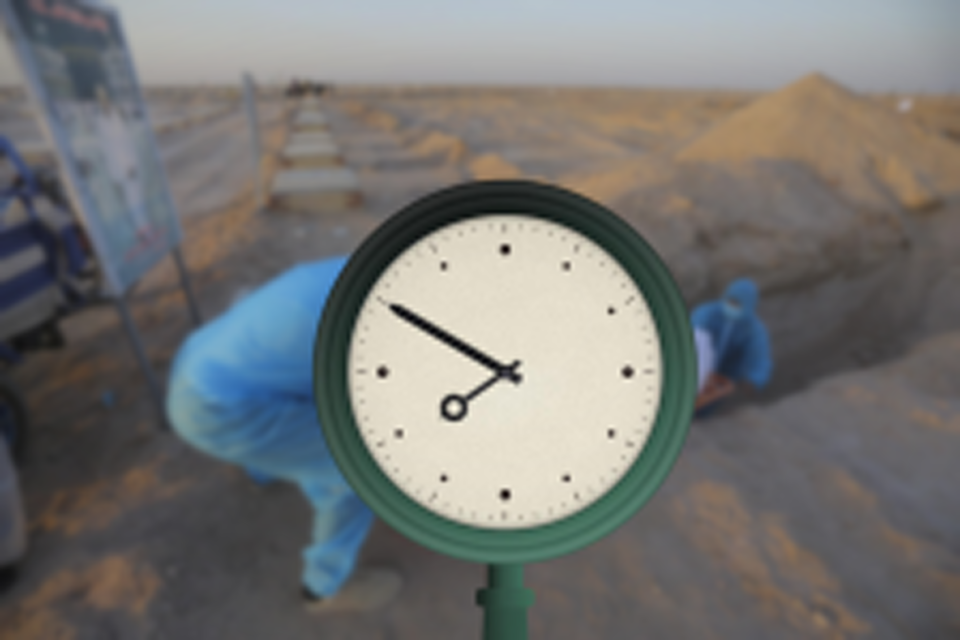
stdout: 7 h 50 min
